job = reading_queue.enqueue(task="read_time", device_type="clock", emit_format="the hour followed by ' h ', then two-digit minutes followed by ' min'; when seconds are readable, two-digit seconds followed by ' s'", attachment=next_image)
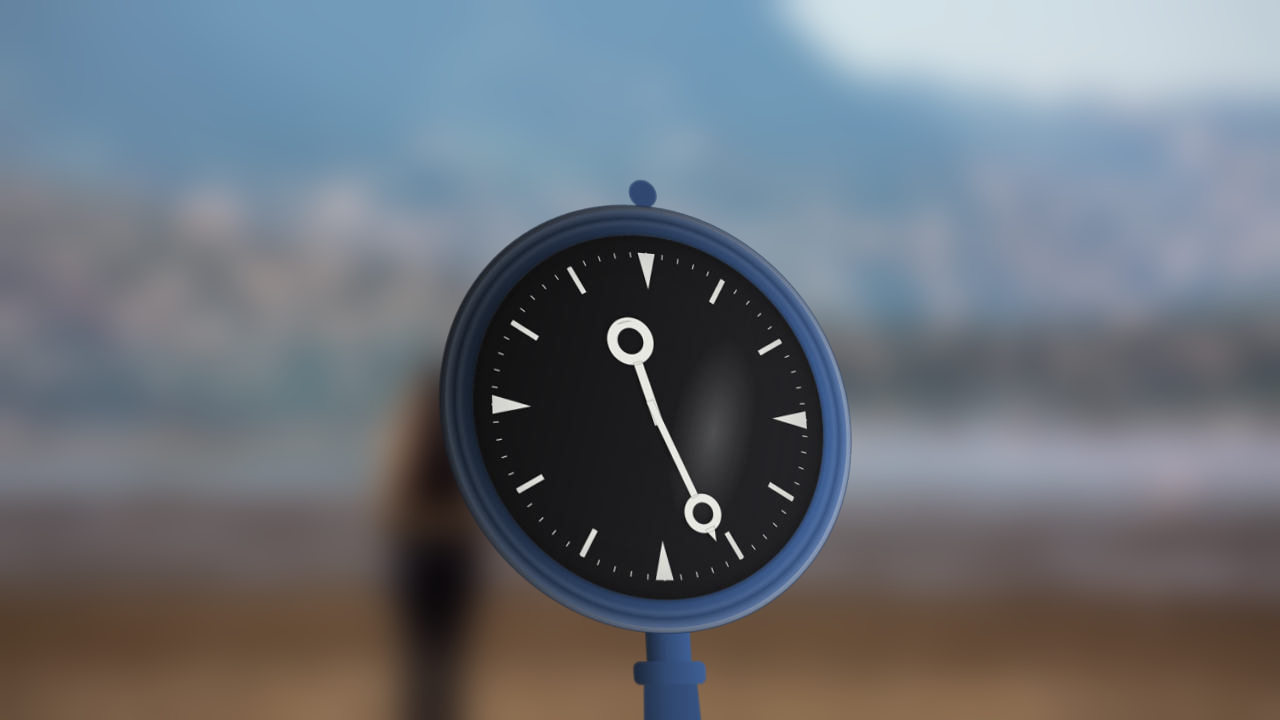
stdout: 11 h 26 min
